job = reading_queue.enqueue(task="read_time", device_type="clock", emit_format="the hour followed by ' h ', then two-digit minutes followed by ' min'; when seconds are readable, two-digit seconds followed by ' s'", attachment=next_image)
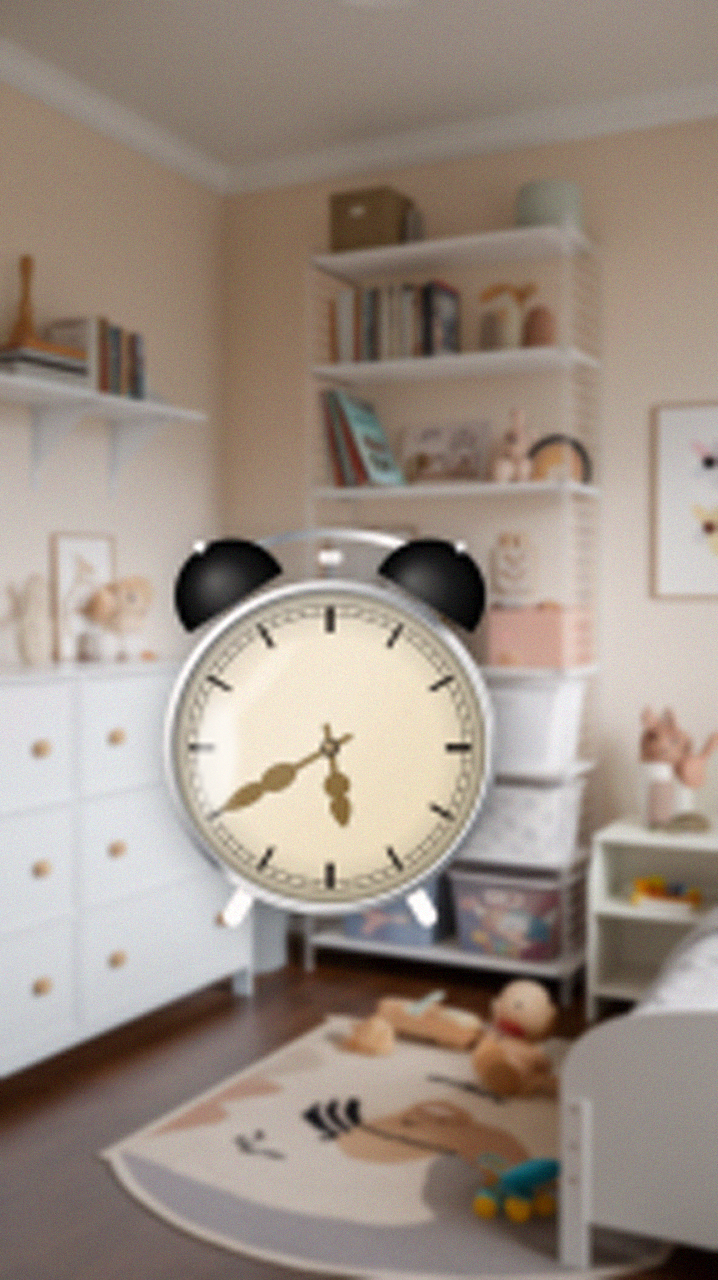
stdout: 5 h 40 min
